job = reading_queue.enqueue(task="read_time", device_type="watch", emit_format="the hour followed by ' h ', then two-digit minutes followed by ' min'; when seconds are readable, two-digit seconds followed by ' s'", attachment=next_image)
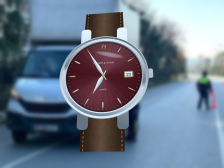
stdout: 6 h 55 min
